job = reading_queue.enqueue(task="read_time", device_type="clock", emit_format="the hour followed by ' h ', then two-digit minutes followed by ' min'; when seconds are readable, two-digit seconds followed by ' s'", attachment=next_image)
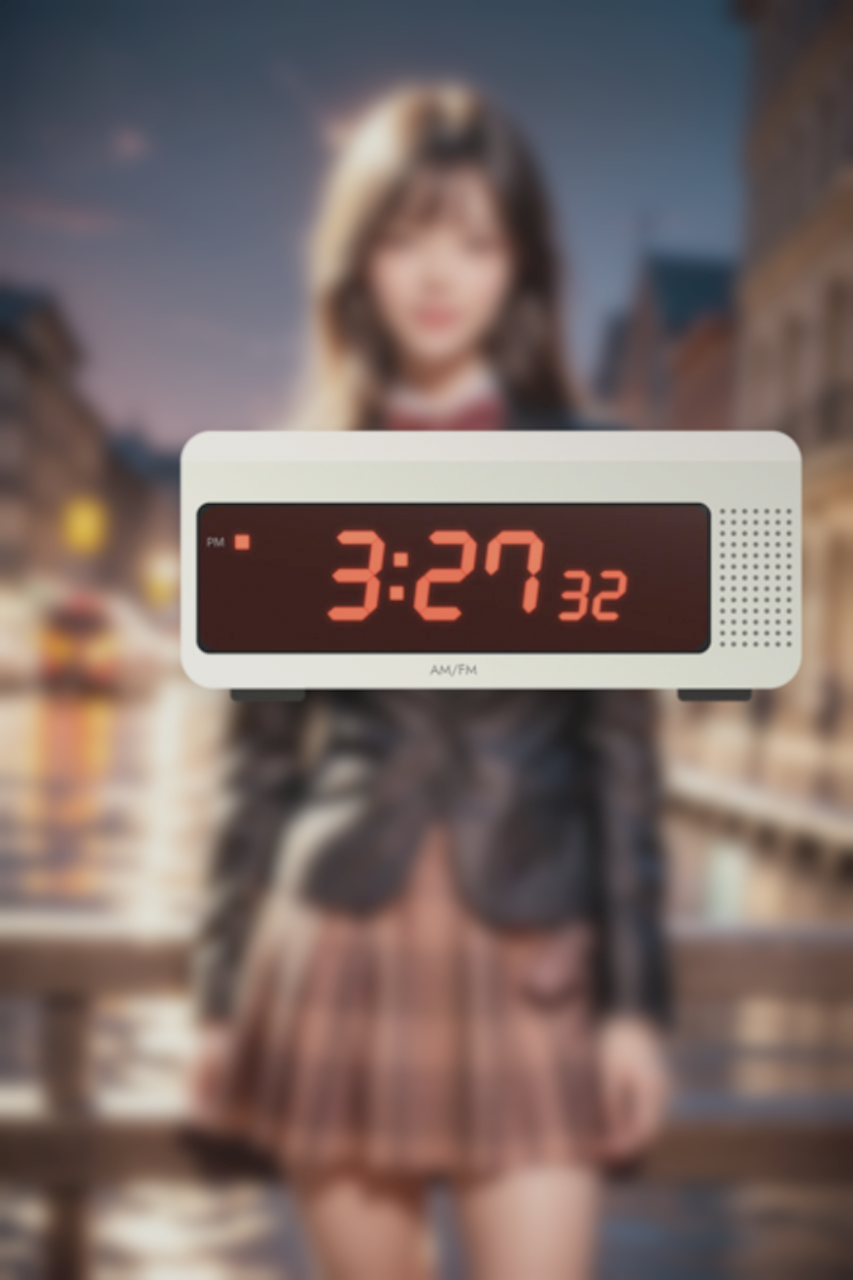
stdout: 3 h 27 min 32 s
